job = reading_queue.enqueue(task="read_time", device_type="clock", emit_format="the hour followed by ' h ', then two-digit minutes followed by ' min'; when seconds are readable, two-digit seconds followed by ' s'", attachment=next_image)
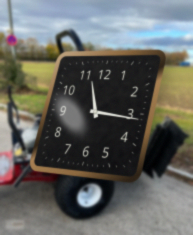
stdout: 11 h 16 min
